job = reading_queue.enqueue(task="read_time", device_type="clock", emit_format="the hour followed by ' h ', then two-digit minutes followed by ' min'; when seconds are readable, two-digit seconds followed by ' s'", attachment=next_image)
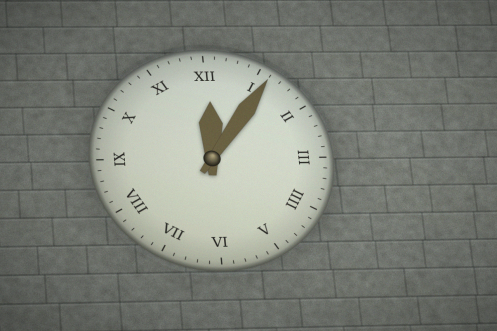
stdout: 12 h 06 min
